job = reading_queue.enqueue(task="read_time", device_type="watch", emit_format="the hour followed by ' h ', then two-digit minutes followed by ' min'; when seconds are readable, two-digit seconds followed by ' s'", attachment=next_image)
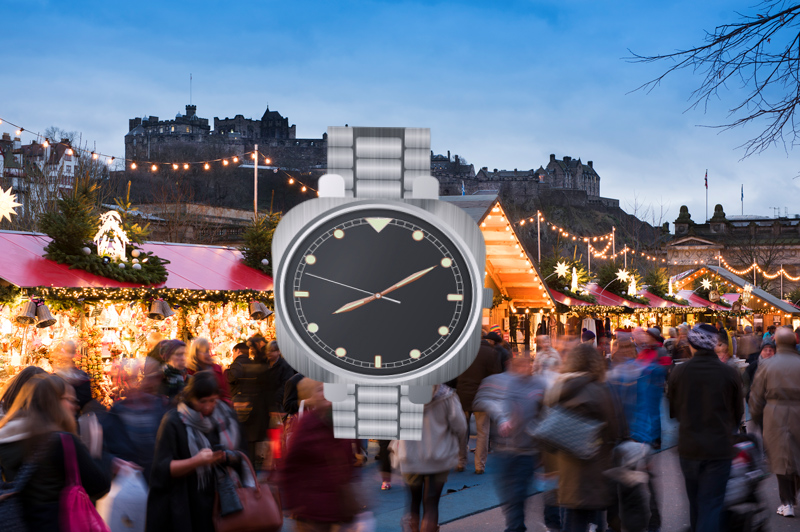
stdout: 8 h 09 min 48 s
